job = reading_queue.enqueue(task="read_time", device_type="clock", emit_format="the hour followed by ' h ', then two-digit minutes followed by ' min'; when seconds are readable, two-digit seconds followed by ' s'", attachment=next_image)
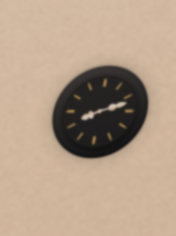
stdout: 8 h 12 min
